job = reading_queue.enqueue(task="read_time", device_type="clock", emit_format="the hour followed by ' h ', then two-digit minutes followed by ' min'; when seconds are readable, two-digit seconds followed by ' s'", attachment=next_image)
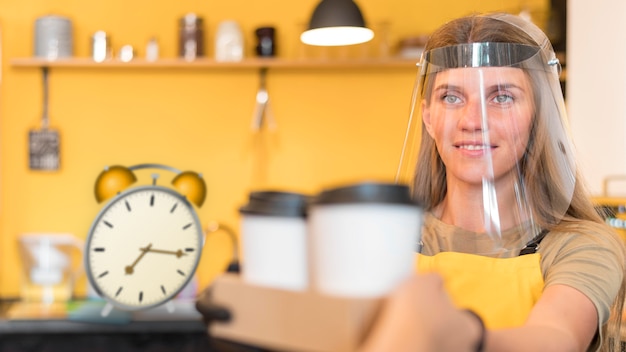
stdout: 7 h 16 min
